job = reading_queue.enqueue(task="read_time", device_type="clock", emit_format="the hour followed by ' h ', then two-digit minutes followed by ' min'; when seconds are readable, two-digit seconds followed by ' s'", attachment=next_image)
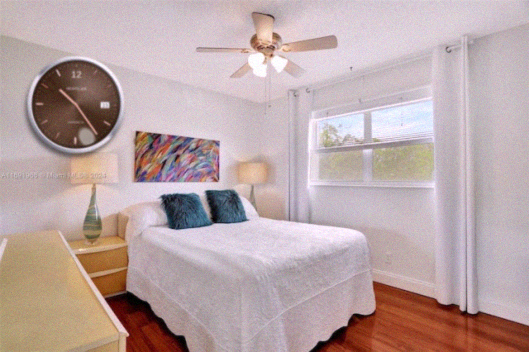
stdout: 10 h 24 min
